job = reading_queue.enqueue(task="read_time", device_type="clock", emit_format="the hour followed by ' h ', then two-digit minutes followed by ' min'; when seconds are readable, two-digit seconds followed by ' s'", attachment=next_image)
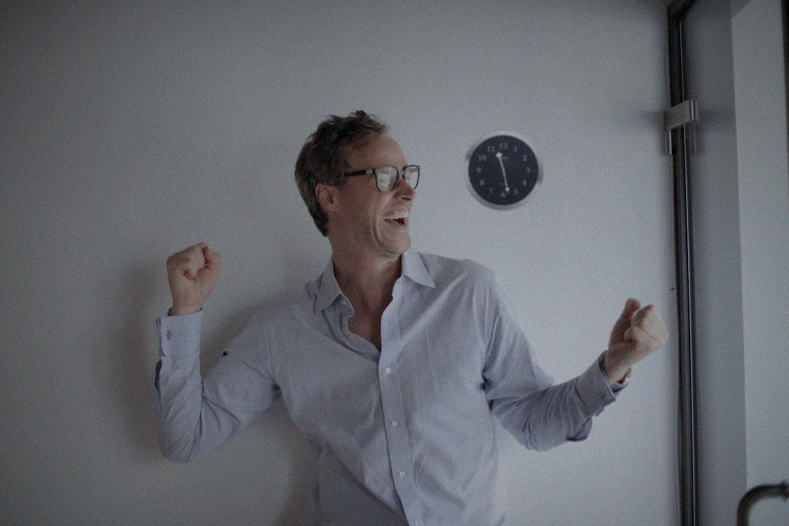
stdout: 11 h 28 min
